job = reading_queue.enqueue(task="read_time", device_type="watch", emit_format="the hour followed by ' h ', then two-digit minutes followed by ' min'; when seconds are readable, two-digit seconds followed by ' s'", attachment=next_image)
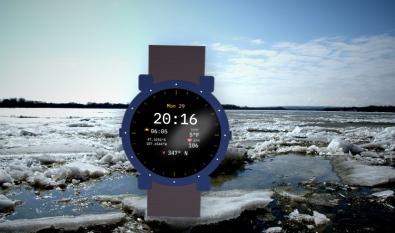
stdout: 20 h 16 min
